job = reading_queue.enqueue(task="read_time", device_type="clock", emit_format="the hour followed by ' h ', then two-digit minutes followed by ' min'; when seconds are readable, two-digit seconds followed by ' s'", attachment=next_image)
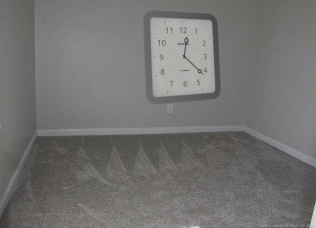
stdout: 12 h 22 min
